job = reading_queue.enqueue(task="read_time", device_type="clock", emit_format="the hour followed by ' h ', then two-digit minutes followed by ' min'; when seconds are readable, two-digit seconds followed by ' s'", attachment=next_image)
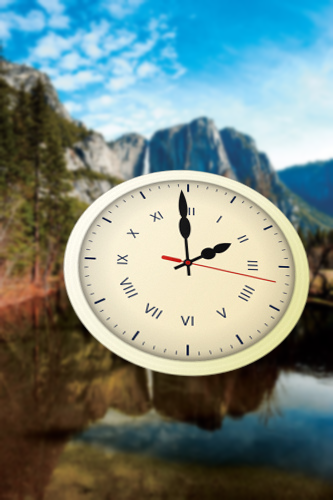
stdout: 1 h 59 min 17 s
